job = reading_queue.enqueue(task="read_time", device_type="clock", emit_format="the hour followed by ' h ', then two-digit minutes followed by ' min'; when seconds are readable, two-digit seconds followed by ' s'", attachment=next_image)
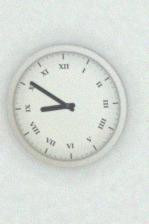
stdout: 8 h 51 min
